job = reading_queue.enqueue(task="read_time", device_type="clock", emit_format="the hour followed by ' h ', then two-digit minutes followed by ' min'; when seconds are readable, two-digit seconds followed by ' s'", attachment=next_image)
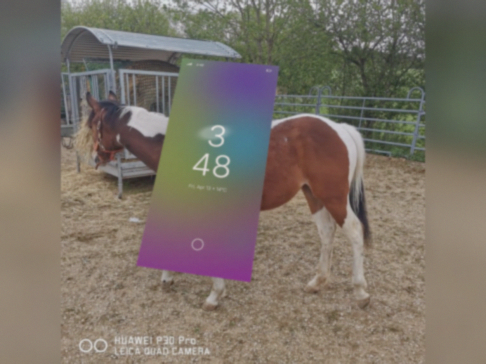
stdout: 3 h 48 min
